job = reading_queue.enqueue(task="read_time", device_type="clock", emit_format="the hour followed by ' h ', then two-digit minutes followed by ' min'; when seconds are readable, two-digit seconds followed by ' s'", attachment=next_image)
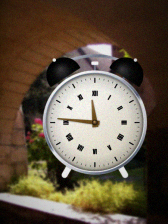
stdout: 11 h 46 min
